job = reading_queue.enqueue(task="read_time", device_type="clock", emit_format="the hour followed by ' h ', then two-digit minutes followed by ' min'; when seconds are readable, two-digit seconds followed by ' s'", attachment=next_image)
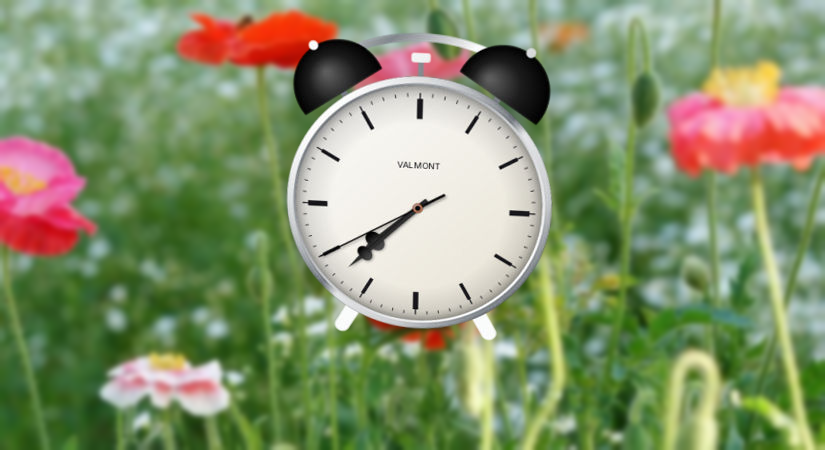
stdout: 7 h 37 min 40 s
